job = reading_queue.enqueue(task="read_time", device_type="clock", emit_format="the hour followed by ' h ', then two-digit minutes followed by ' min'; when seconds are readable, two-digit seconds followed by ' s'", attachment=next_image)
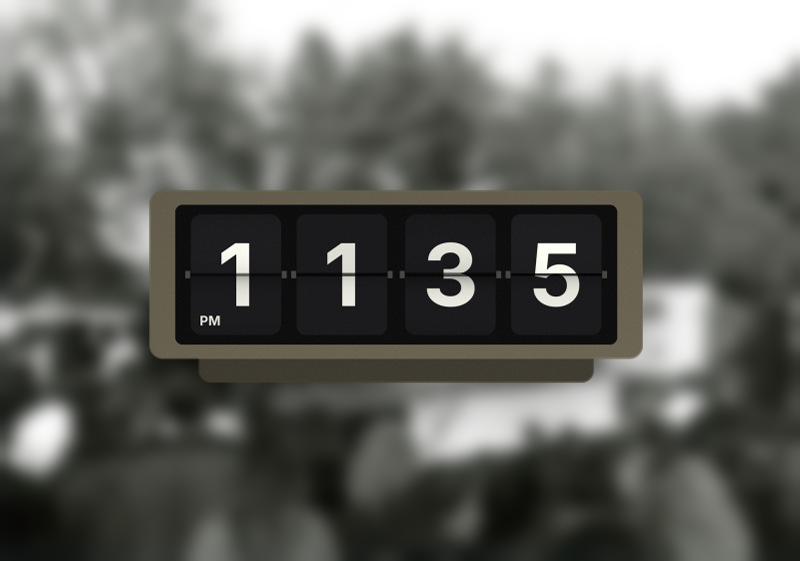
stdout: 11 h 35 min
